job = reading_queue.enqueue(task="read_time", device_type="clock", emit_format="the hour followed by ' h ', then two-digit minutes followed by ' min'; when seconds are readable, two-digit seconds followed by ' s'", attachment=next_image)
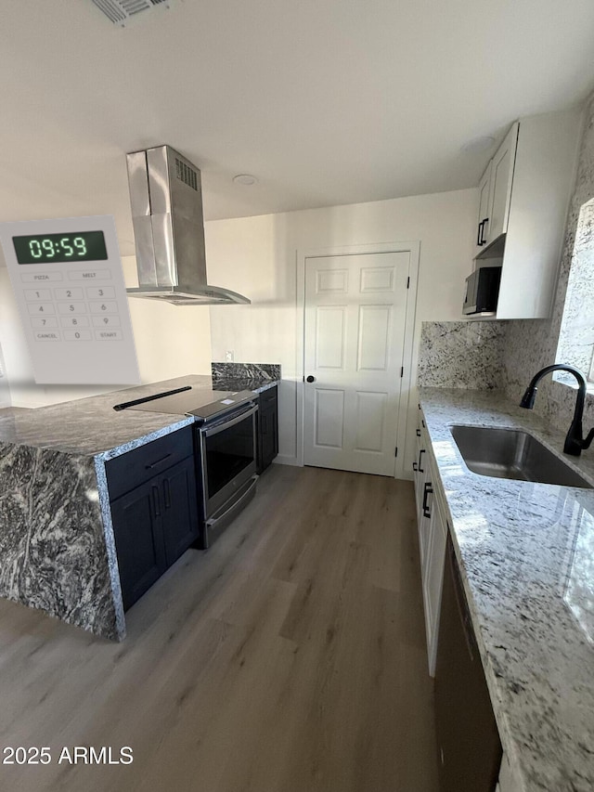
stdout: 9 h 59 min
